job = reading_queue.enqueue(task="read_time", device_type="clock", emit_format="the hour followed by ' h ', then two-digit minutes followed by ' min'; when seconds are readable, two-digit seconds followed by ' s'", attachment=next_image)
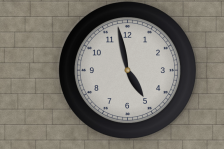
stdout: 4 h 58 min
